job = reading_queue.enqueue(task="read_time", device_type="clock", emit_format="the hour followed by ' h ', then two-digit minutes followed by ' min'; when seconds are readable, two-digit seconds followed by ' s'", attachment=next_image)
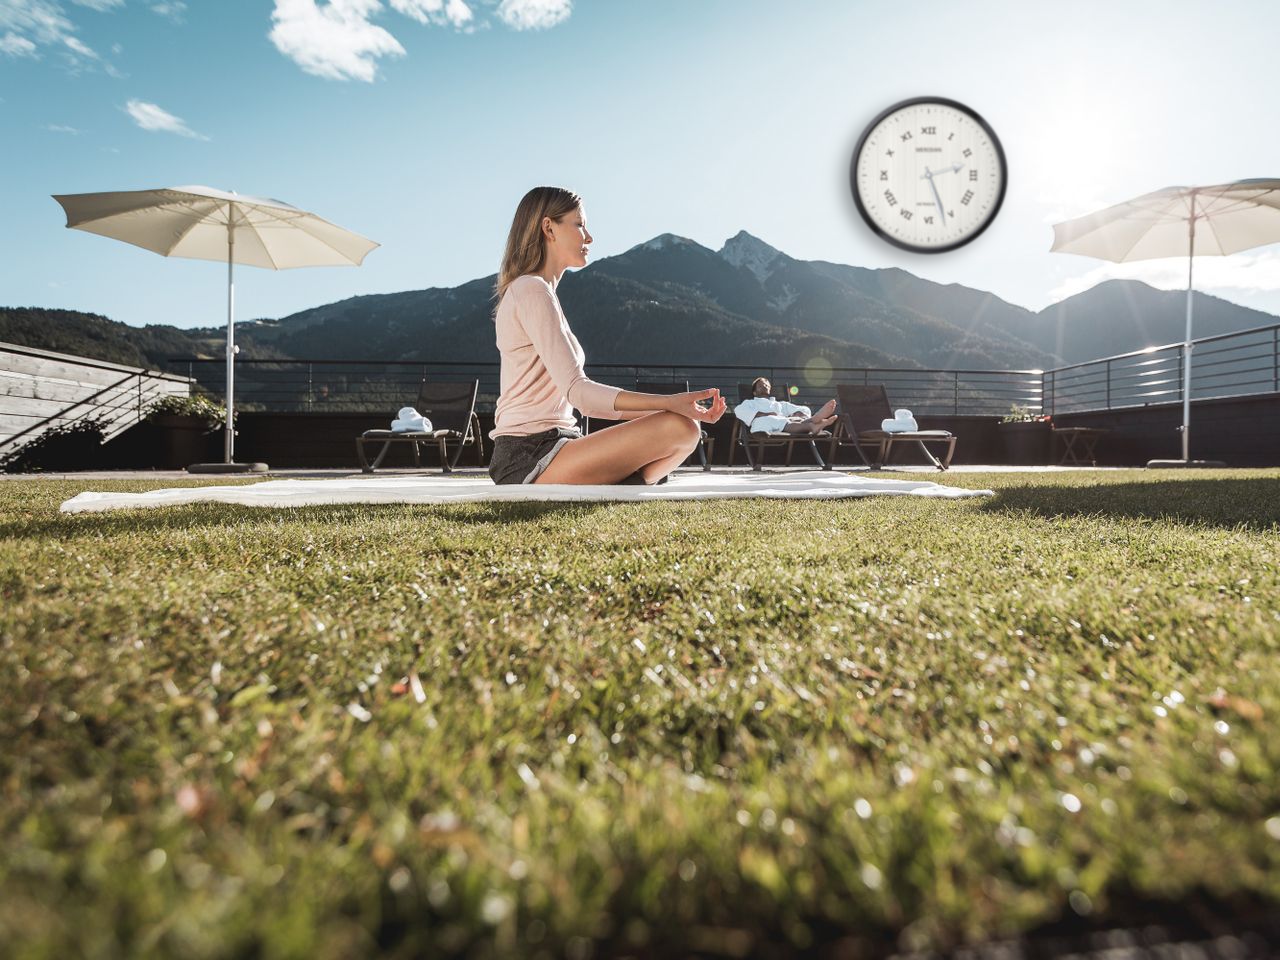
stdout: 2 h 27 min
